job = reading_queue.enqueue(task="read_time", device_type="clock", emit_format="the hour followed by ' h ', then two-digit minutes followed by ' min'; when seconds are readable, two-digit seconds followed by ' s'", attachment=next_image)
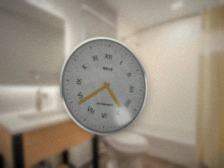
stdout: 4 h 39 min
